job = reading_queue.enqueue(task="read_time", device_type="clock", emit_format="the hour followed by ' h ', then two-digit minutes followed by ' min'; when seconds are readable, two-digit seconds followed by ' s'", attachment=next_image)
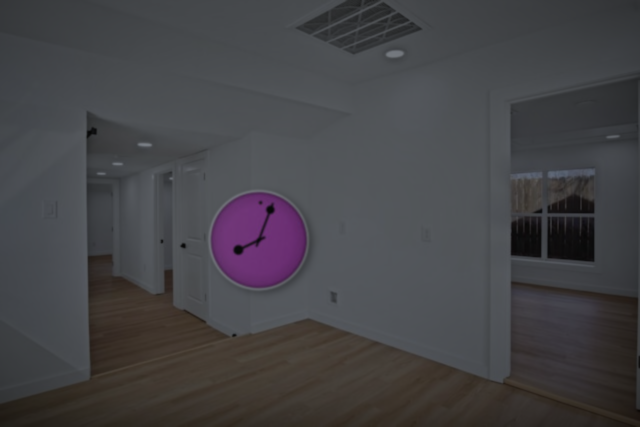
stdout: 8 h 03 min
